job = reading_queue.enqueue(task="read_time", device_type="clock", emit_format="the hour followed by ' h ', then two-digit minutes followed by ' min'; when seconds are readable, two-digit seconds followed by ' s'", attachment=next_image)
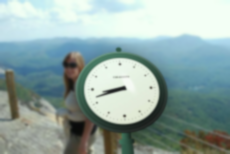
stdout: 8 h 42 min
